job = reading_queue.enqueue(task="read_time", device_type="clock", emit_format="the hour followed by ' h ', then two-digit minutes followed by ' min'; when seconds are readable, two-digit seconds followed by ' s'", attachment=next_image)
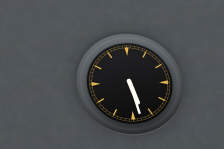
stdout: 5 h 28 min
